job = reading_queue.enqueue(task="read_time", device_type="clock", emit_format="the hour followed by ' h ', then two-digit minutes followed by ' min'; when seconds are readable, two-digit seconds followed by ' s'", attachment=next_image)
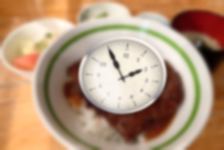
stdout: 1 h 55 min
